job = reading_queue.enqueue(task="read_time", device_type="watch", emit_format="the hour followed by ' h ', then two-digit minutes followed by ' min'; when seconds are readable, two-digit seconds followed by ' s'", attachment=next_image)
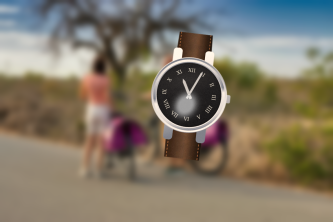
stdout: 11 h 04 min
